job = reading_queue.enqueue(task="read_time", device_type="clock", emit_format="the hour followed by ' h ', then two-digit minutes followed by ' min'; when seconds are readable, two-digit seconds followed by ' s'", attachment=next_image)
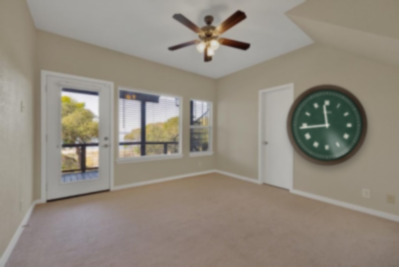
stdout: 11 h 44 min
